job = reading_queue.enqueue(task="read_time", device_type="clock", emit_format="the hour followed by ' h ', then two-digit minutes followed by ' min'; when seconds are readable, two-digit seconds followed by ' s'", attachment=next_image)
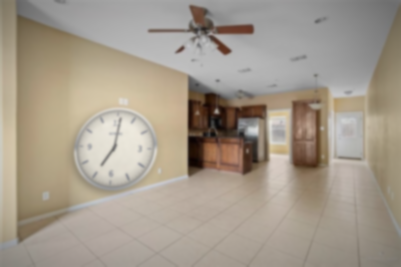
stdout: 7 h 01 min
